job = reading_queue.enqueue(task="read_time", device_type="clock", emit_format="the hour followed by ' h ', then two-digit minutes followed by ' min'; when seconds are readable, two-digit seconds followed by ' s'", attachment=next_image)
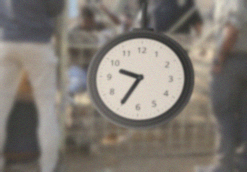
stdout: 9 h 35 min
